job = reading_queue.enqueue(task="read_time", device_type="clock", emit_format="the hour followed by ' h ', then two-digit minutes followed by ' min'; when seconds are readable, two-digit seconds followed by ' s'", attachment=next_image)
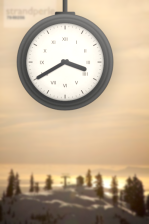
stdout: 3 h 40 min
